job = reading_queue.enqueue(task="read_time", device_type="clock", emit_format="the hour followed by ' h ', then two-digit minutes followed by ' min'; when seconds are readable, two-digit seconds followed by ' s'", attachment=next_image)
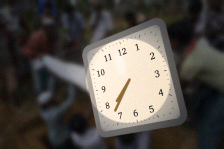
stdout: 7 h 37 min
